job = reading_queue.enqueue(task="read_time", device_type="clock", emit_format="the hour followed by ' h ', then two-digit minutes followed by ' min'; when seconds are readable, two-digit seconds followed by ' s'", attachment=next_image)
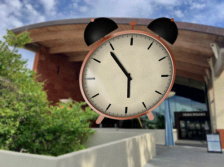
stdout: 5 h 54 min
